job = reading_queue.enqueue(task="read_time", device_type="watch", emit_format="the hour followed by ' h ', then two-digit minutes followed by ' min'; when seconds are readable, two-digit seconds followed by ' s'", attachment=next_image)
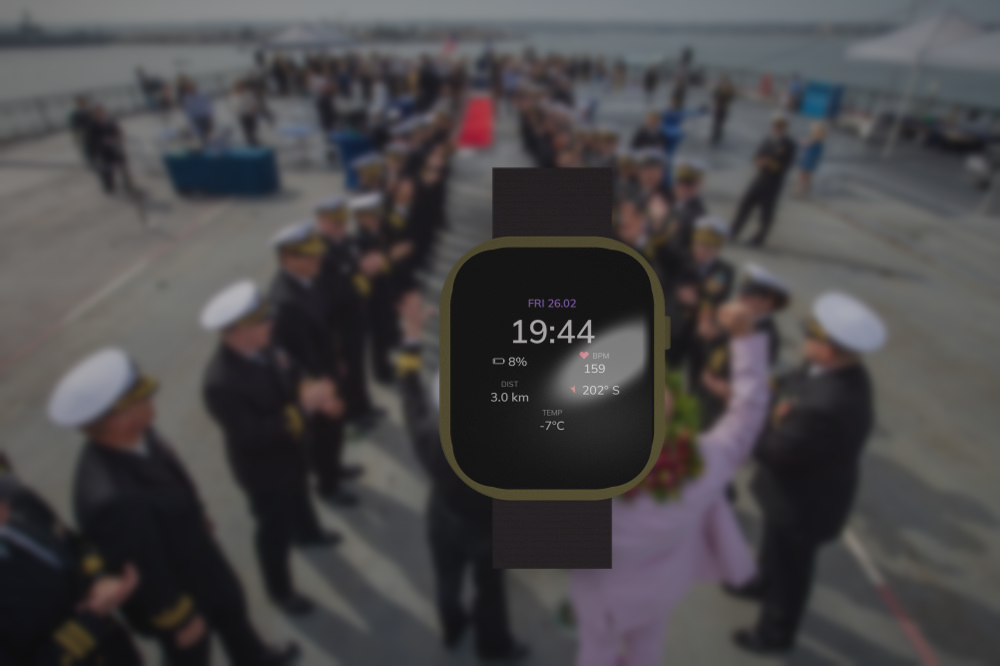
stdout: 19 h 44 min
